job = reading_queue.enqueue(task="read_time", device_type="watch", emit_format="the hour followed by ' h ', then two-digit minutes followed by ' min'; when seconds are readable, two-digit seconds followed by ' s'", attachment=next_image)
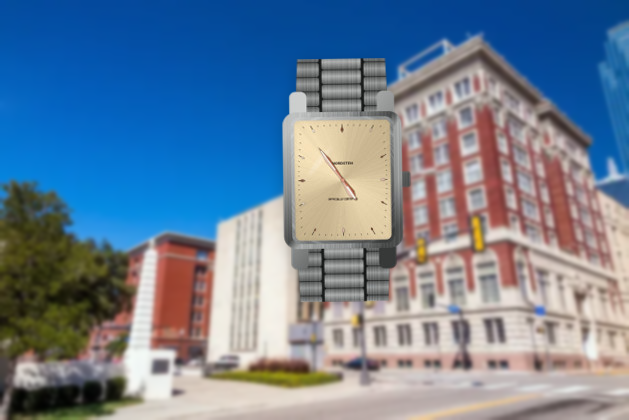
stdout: 4 h 54 min
